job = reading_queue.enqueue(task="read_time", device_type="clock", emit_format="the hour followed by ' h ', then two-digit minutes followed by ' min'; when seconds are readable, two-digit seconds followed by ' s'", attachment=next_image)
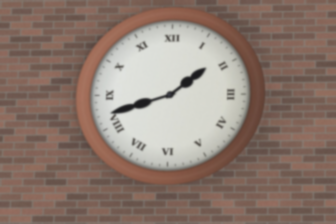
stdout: 1 h 42 min
